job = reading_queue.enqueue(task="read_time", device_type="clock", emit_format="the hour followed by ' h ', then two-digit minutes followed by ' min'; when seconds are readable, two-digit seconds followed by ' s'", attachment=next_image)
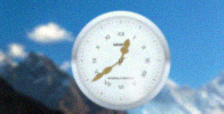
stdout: 12 h 39 min
